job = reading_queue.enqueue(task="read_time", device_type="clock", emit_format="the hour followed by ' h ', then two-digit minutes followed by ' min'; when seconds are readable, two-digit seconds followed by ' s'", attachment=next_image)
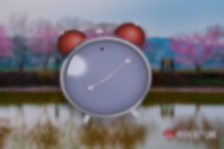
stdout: 8 h 09 min
